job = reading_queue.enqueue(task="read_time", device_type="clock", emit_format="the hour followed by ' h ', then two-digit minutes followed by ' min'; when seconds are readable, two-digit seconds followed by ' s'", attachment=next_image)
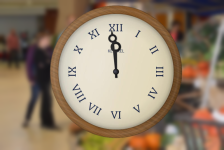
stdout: 11 h 59 min
